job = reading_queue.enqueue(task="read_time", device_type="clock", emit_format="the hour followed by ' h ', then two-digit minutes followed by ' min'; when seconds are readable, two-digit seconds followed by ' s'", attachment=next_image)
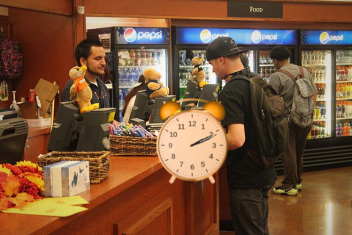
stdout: 2 h 11 min
